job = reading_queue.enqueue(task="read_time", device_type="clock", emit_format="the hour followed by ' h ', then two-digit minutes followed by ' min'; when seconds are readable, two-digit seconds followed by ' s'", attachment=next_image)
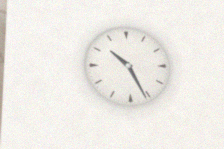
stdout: 10 h 26 min
